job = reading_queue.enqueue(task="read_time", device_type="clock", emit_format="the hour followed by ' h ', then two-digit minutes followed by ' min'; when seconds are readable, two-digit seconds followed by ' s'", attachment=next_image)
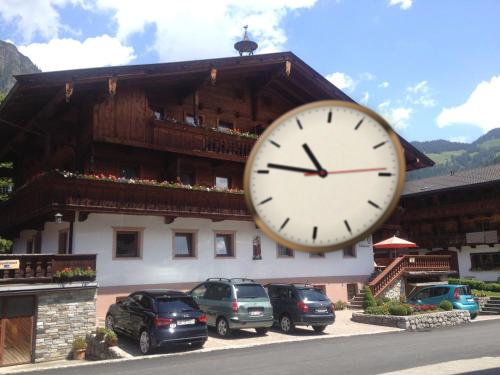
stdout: 10 h 46 min 14 s
